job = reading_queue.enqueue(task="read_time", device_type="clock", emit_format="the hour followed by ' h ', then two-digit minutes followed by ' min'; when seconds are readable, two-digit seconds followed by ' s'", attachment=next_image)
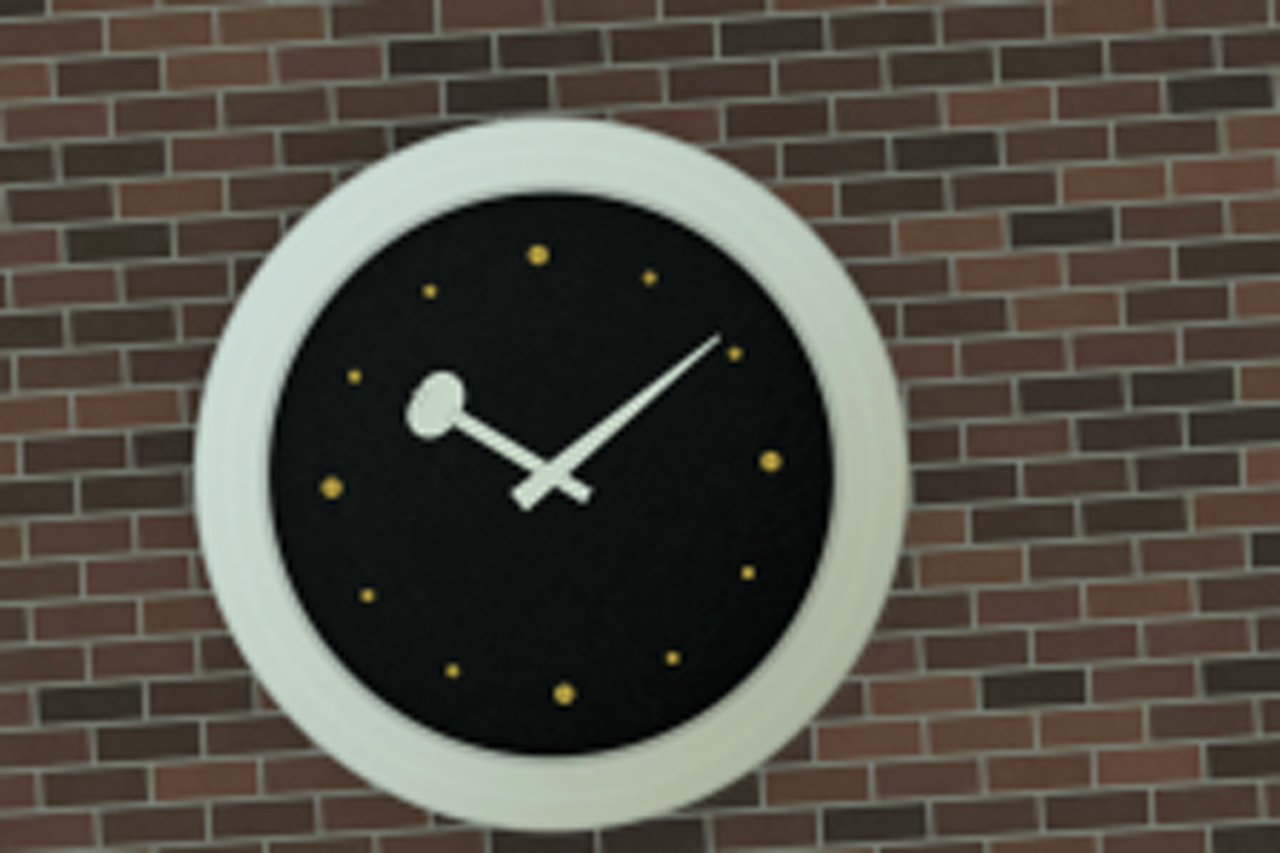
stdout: 10 h 09 min
